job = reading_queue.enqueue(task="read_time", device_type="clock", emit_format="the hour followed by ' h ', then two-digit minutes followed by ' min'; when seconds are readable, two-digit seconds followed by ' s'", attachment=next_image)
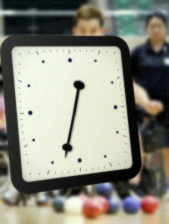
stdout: 12 h 33 min
